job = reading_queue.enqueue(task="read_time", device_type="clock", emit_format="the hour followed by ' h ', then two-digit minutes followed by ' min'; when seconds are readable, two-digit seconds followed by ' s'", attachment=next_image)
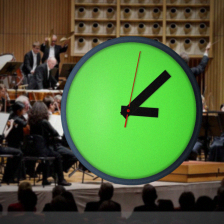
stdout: 3 h 08 min 02 s
